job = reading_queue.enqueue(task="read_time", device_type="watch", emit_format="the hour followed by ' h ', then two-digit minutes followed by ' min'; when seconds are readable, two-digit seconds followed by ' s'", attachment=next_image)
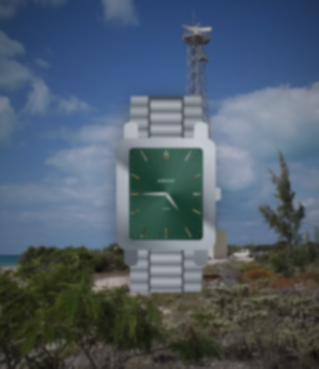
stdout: 4 h 45 min
